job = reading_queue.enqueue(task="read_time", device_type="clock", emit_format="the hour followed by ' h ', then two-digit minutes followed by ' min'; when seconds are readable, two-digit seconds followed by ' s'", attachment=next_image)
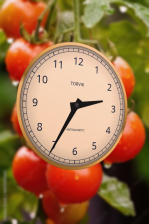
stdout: 2 h 35 min
